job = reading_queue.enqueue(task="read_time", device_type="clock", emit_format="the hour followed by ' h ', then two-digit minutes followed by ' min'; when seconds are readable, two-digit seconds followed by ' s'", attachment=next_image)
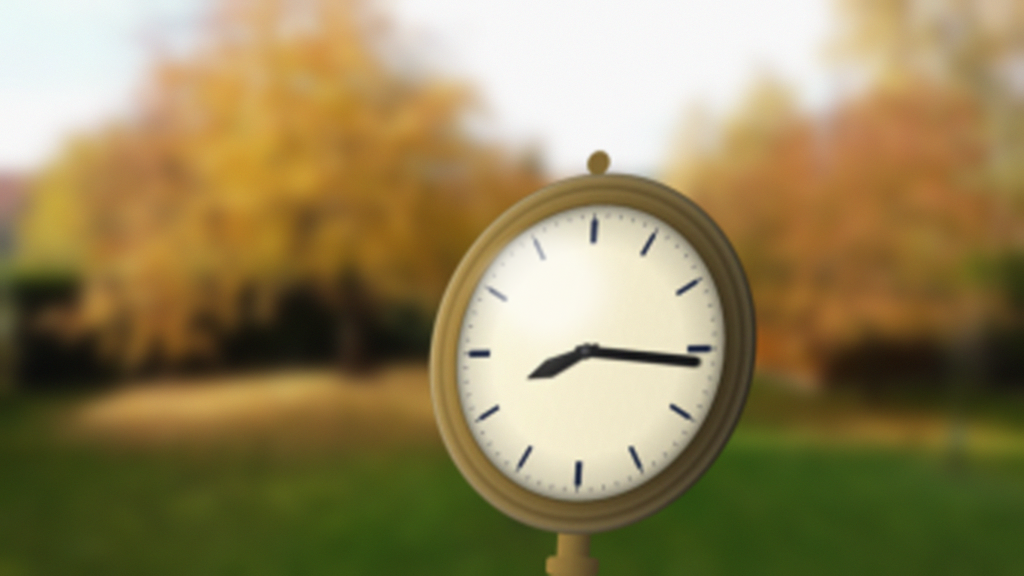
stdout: 8 h 16 min
